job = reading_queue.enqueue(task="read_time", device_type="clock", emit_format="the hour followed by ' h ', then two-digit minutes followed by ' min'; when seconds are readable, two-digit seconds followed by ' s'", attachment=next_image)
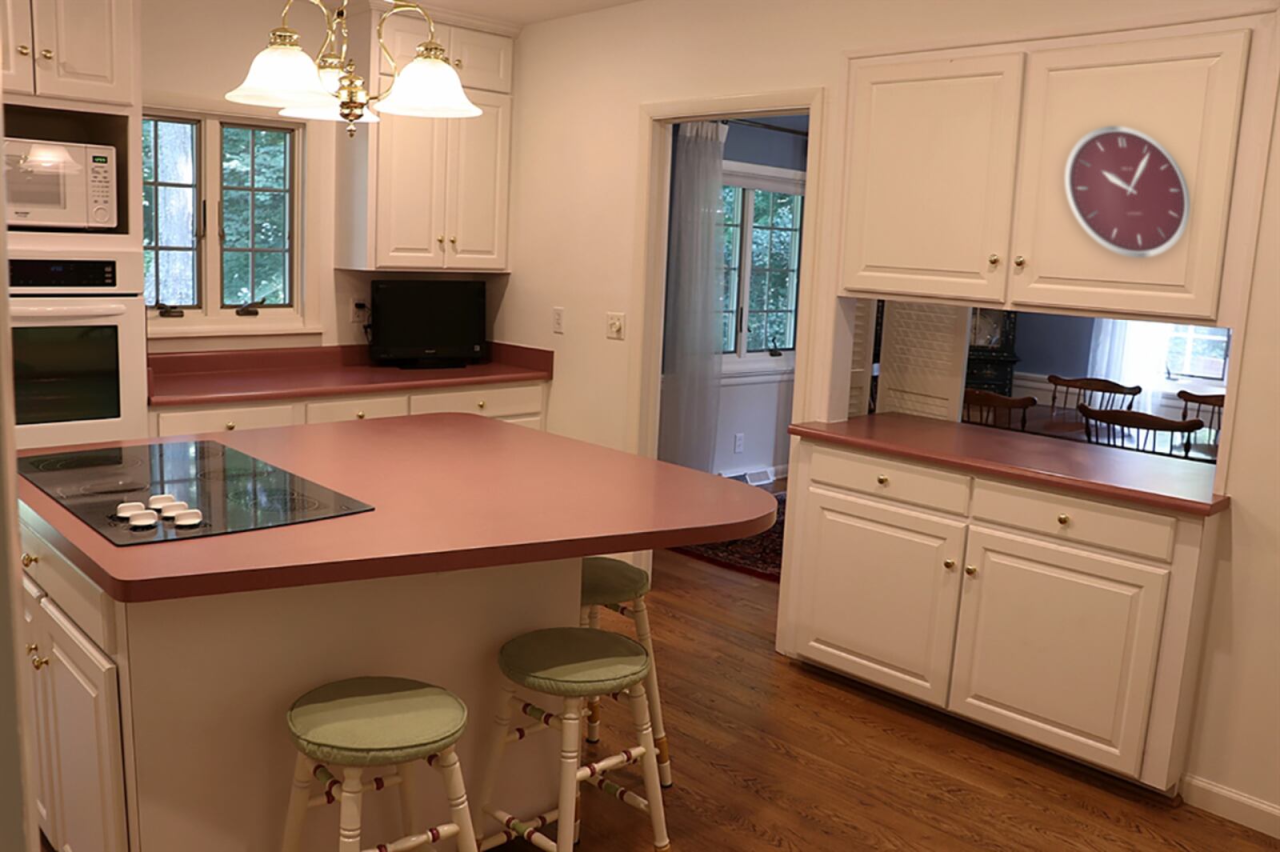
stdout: 10 h 06 min
